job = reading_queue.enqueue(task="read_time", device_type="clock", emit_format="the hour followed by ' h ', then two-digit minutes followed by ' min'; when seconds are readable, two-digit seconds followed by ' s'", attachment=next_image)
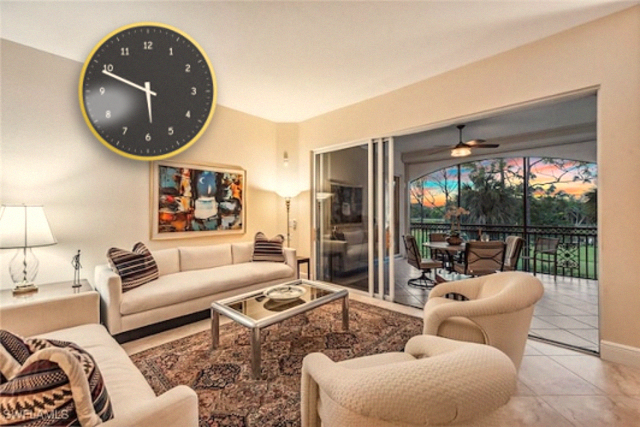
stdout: 5 h 49 min
